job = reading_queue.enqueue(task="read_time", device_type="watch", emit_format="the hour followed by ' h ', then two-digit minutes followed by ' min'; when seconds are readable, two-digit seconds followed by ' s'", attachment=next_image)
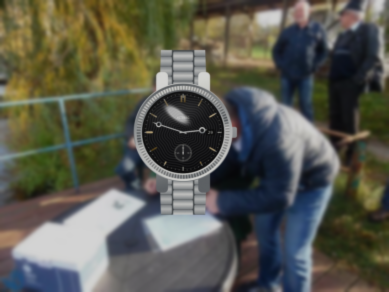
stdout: 2 h 48 min
